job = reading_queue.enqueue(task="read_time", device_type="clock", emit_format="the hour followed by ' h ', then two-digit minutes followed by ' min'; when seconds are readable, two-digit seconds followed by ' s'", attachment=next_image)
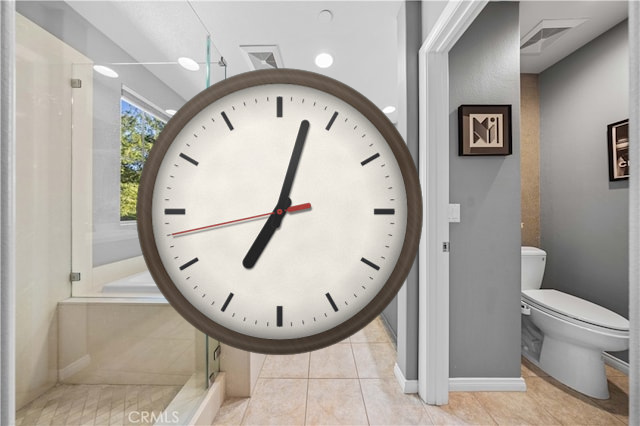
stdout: 7 h 02 min 43 s
